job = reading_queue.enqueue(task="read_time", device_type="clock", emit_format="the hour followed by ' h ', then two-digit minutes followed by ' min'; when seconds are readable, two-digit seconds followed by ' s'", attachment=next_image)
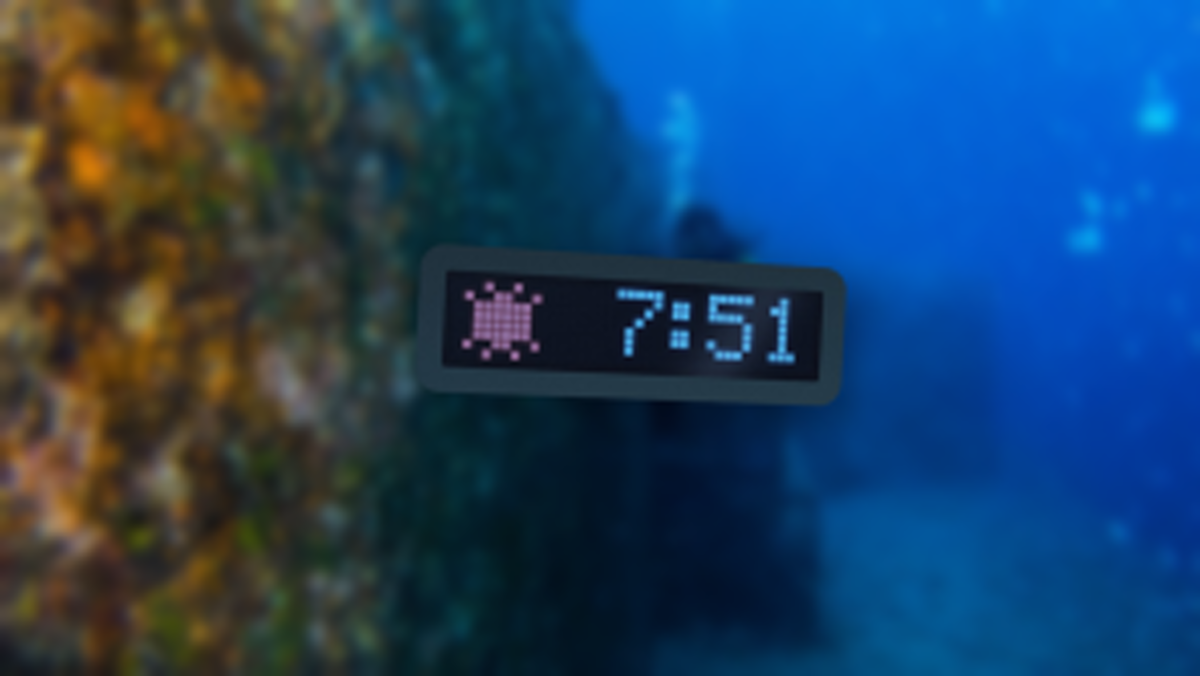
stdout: 7 h 51 min
